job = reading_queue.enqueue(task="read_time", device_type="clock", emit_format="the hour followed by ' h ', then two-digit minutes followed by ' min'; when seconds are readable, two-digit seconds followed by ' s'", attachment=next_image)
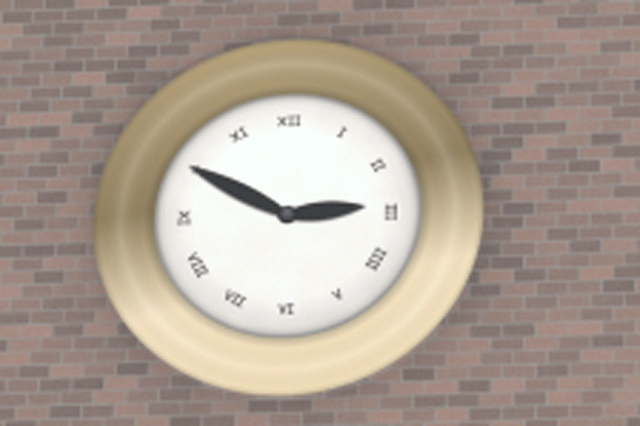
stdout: 2 h 50 min
